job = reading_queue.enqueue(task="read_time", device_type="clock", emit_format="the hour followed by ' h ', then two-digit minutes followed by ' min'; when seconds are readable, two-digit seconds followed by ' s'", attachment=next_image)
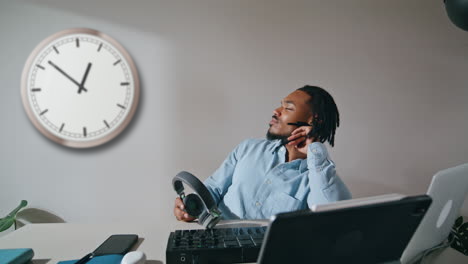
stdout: 12 h 52 min
